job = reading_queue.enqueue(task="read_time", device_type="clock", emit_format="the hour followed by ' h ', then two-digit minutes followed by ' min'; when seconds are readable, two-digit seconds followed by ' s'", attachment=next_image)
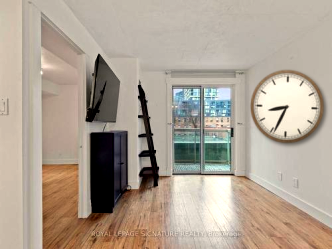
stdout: 8 h 34 min
